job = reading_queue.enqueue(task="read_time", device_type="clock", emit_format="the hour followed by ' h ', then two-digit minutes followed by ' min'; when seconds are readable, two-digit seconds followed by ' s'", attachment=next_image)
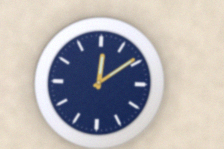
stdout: 12 h 09 min
